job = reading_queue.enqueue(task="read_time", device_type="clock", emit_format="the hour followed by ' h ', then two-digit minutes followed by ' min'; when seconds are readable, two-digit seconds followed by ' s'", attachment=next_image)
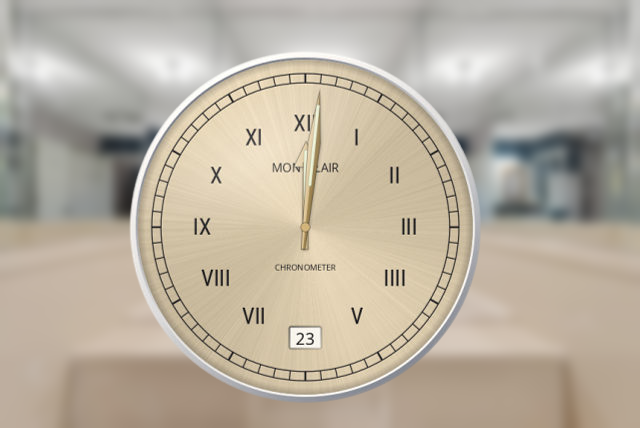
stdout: 12 h 01 min
